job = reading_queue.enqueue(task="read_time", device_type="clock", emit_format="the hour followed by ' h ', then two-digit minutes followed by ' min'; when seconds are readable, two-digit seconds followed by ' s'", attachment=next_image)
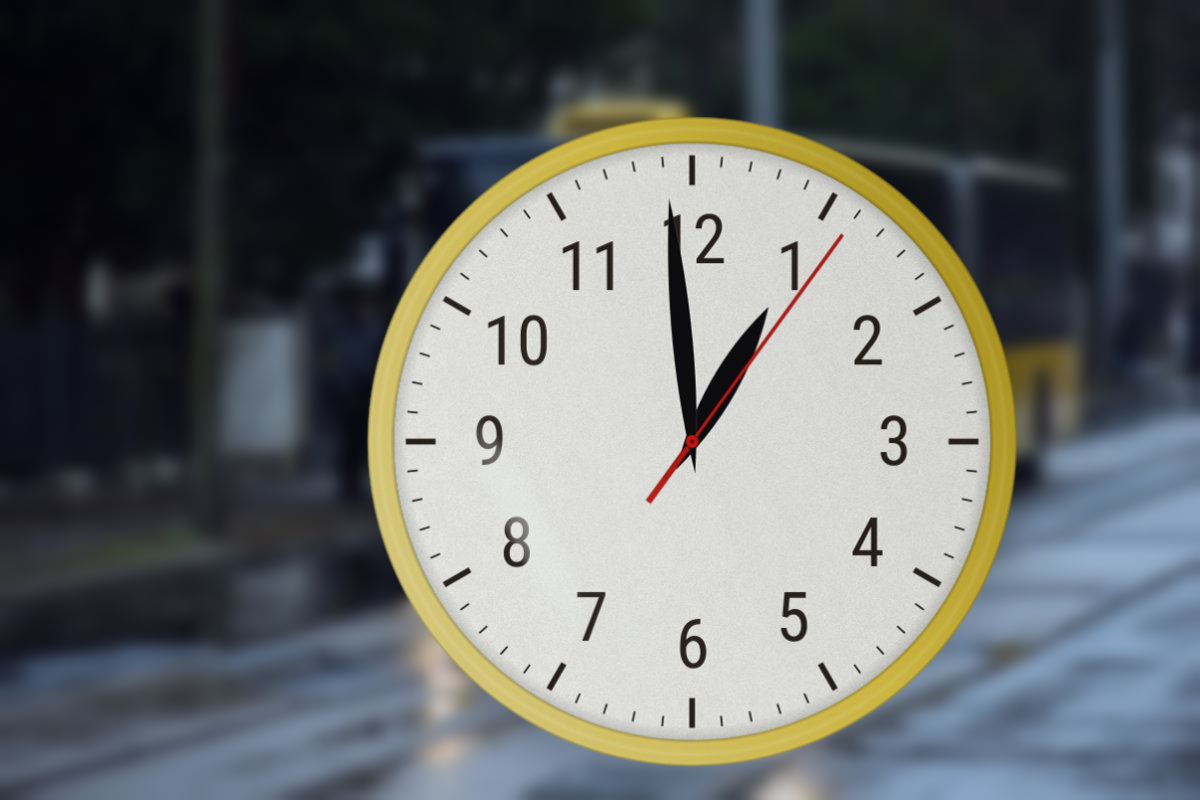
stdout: 12 h 59 min 06 s
